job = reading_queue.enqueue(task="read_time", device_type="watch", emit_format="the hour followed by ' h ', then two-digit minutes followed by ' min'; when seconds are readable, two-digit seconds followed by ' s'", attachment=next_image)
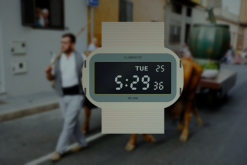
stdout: 5 h 29 min 36 s
